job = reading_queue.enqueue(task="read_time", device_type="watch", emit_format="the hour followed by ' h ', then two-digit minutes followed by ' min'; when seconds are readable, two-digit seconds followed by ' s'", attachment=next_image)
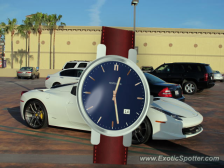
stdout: 12 h 28 min
